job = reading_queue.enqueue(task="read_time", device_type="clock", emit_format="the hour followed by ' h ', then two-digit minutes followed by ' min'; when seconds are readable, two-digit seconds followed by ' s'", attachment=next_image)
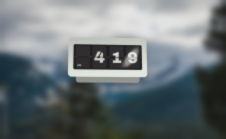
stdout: 4 h 19 min
